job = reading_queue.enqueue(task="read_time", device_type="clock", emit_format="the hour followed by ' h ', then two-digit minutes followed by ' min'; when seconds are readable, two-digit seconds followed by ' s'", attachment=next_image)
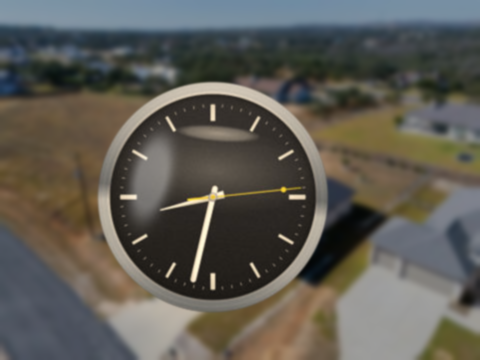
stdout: 8 h 32 min 14 s
